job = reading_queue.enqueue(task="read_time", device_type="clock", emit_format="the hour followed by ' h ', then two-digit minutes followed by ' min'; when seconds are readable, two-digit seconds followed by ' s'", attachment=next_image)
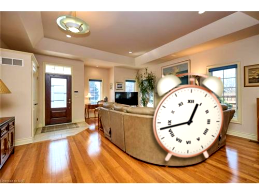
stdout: 12 h 43 min
